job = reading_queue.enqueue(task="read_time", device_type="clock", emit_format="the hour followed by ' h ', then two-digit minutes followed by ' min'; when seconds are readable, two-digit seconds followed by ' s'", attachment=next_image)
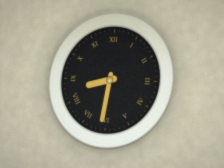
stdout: 8 h 31 min
